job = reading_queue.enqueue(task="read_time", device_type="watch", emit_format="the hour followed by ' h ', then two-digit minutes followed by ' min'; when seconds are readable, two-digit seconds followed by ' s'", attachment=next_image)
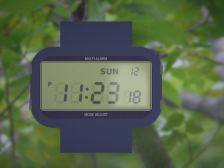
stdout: 11 h 23 min 18 s
